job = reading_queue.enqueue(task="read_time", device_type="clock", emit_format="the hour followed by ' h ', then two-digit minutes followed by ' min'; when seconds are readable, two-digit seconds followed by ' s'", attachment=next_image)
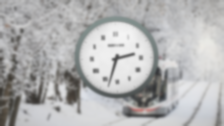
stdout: 2 h 33 min
